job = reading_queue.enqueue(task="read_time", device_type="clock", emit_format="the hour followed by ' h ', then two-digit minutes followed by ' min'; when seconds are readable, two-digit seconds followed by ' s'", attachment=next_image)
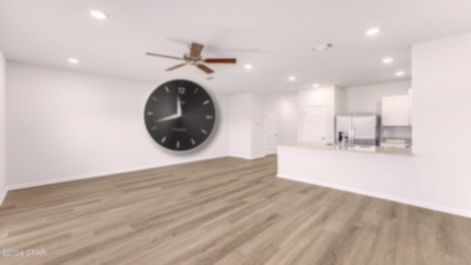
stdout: 11 h 42 min
